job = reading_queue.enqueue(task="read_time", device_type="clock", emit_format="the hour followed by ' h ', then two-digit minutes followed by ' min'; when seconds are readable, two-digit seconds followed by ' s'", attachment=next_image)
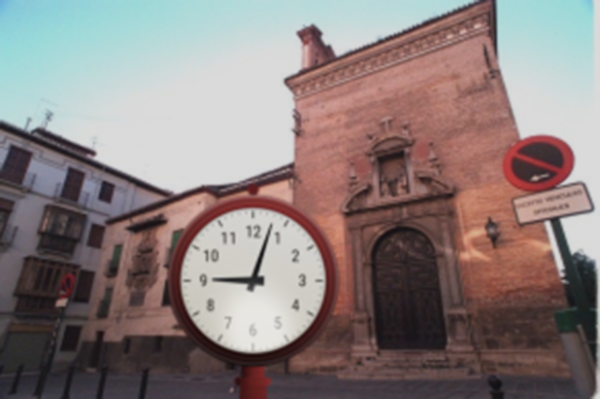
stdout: 9 h 03 min
